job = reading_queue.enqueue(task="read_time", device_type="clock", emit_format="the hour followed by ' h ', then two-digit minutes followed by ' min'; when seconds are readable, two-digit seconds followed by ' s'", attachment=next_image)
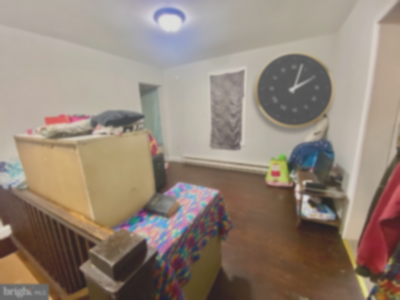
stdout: 2 h 03 min
